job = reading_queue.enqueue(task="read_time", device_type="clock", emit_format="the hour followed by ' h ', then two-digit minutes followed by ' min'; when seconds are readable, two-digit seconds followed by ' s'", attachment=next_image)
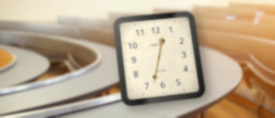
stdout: 12 h 33 min
